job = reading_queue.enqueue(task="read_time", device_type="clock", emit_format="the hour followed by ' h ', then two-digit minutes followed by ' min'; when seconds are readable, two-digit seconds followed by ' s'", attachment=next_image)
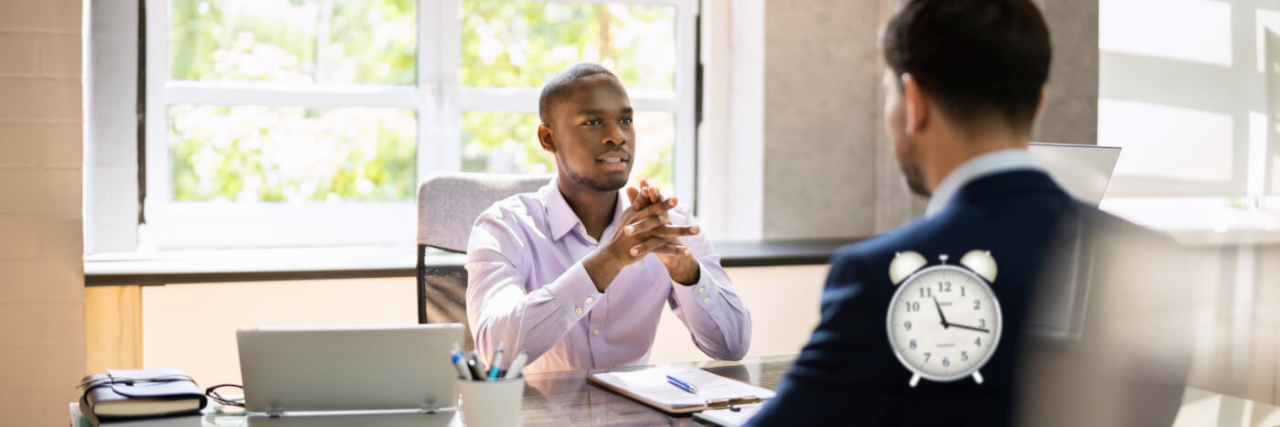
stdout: 11 h 17 min
